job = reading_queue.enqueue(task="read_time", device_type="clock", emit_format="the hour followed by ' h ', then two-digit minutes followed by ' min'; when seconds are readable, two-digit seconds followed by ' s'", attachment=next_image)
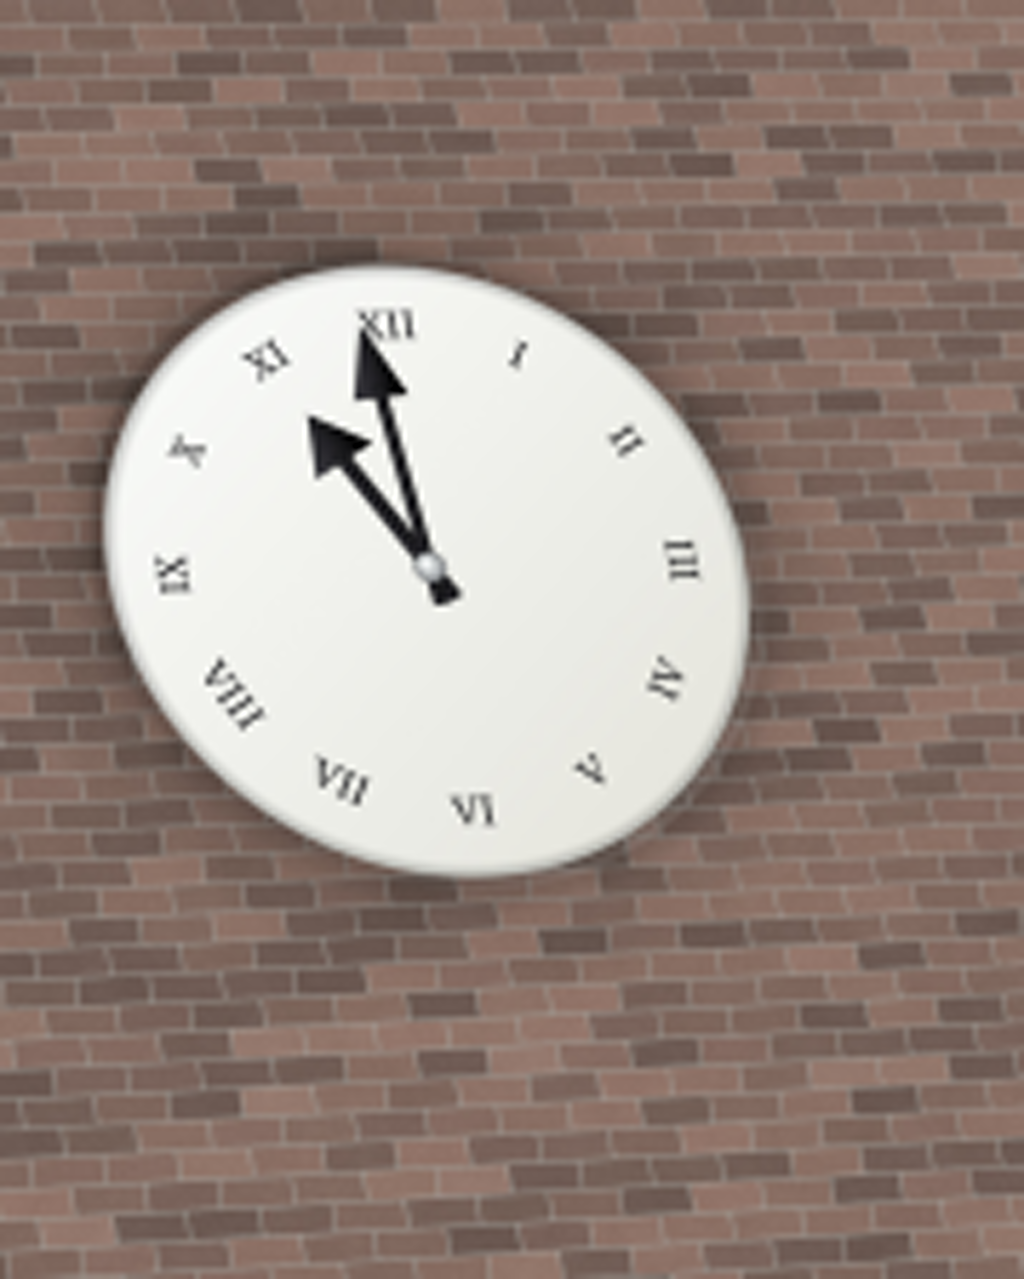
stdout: 10 h 59 min
